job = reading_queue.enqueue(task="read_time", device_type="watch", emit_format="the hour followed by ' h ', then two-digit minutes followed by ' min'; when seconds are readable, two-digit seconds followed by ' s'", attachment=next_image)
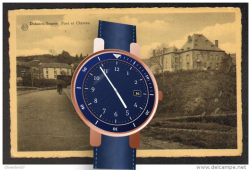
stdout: 4 h 54 min
